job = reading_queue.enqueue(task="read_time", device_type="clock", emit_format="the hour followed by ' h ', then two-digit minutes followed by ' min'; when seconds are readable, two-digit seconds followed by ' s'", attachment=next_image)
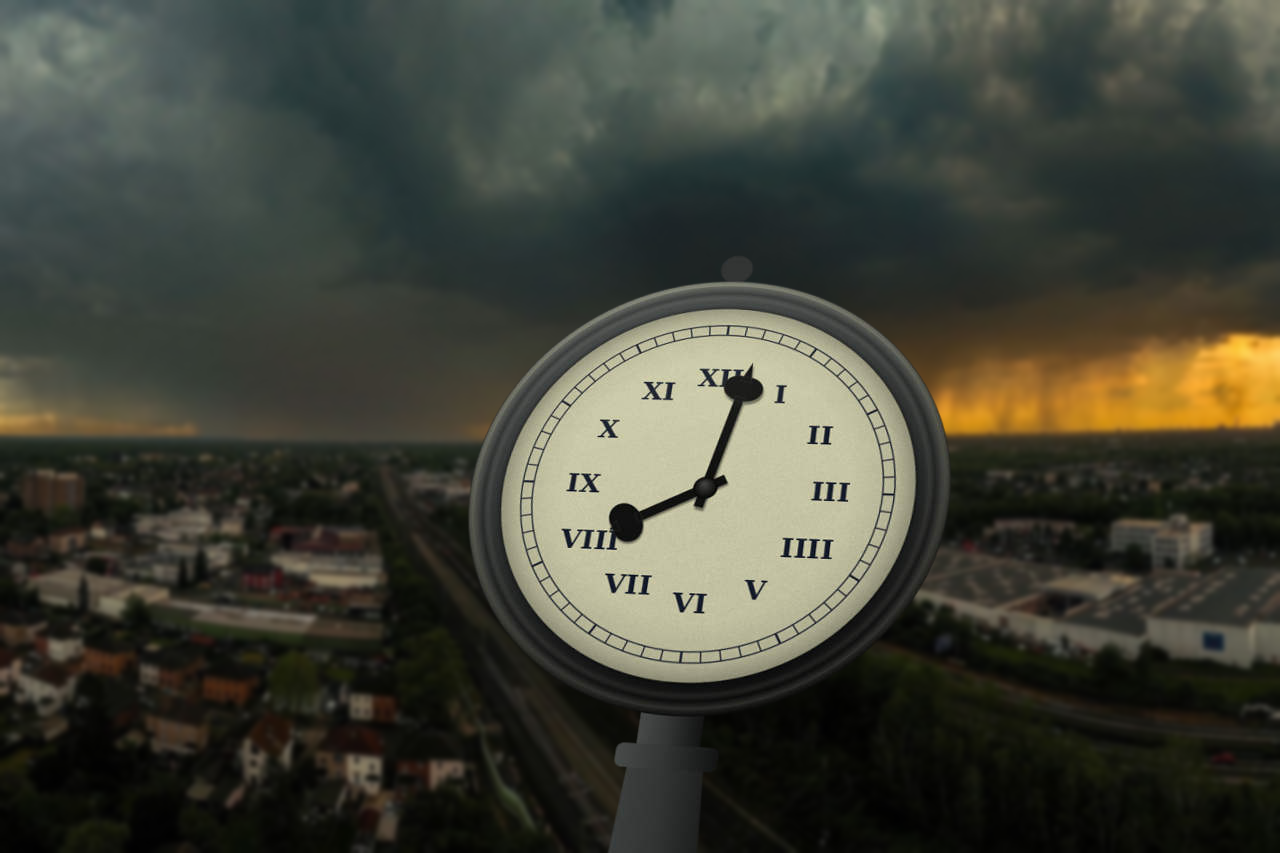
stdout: 8 h 02 min
